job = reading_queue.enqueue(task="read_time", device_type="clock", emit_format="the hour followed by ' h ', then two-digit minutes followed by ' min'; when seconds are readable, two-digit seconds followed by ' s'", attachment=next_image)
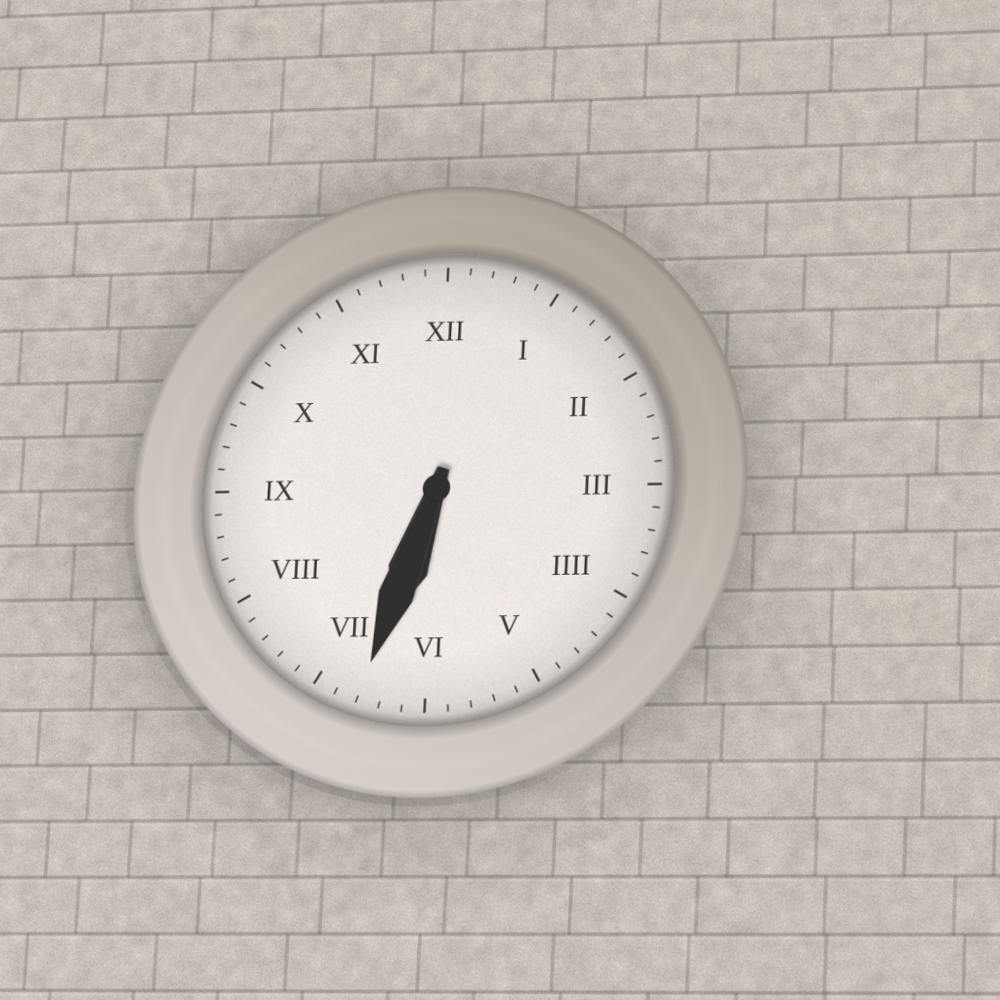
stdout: 6 h 33 min
